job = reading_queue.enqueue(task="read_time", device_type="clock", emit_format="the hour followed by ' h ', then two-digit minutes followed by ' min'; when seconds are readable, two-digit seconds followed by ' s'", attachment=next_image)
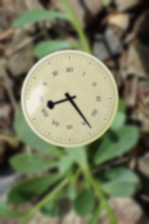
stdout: 8 h 24 min
